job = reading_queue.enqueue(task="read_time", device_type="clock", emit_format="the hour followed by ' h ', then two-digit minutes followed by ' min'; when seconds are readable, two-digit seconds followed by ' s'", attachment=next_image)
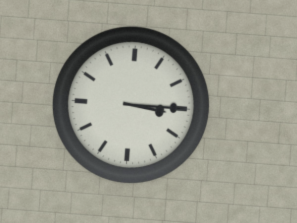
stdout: 3 h 15 min
